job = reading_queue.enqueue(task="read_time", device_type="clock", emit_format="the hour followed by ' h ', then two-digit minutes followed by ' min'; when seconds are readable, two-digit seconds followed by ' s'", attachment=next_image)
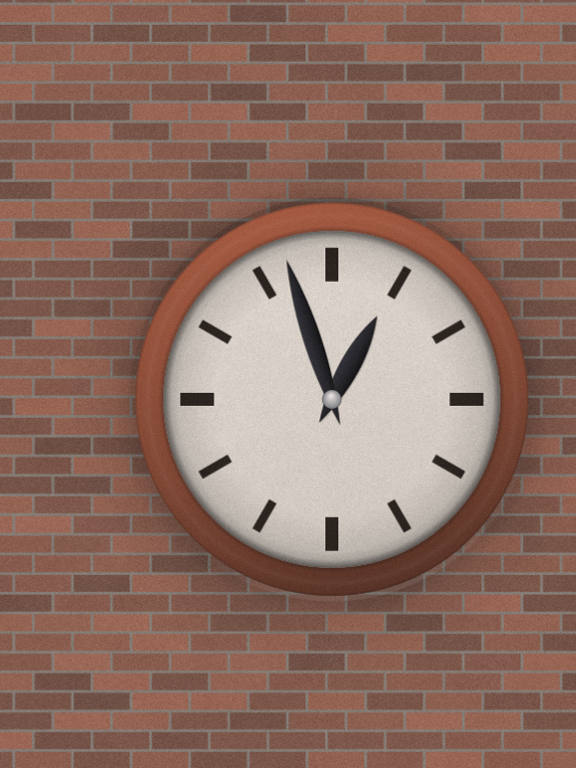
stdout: 12 h 57 min
